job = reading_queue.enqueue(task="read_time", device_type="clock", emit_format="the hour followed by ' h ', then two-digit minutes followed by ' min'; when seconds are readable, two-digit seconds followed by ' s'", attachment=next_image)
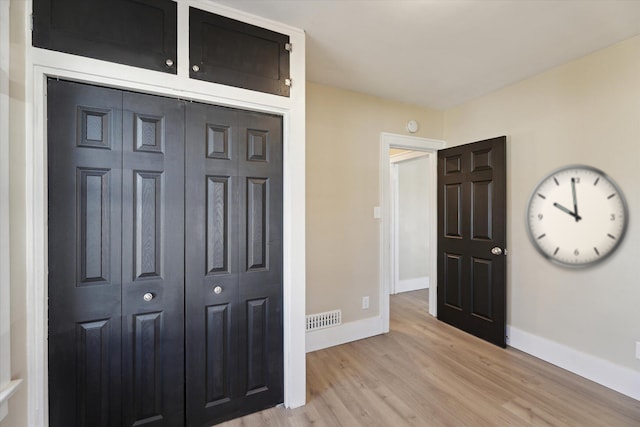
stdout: 9 h 59 min
